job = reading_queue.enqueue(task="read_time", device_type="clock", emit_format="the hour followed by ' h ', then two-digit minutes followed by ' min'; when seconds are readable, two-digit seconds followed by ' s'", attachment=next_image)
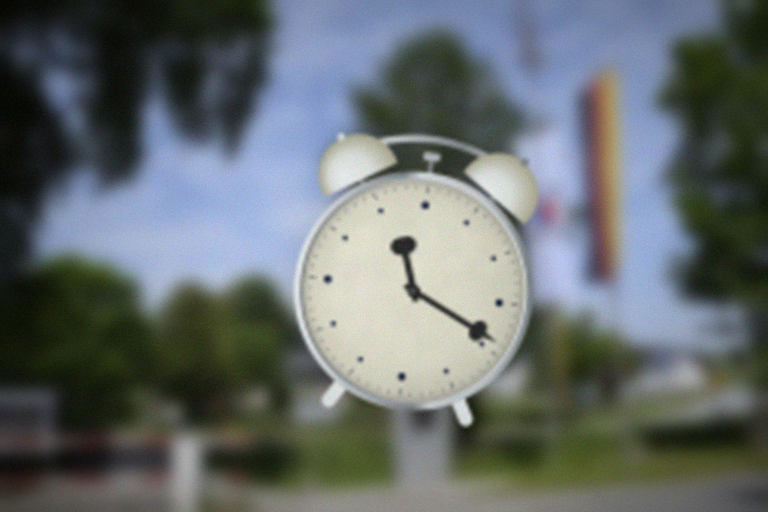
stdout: 11 h 19 min
